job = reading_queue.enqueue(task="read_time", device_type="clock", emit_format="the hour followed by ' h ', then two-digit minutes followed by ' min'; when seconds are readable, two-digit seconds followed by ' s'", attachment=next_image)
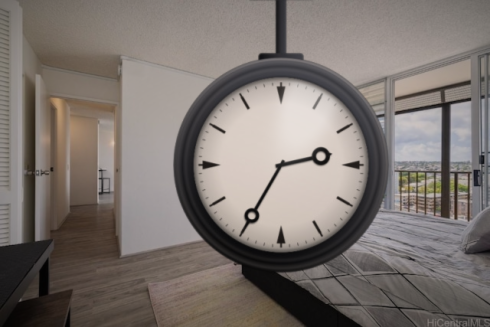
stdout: 2 h 35 min
